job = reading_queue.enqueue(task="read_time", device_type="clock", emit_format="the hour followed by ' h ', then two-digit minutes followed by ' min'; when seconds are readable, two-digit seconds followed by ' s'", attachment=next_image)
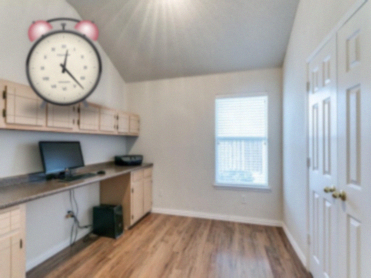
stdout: 12 h 23 min
